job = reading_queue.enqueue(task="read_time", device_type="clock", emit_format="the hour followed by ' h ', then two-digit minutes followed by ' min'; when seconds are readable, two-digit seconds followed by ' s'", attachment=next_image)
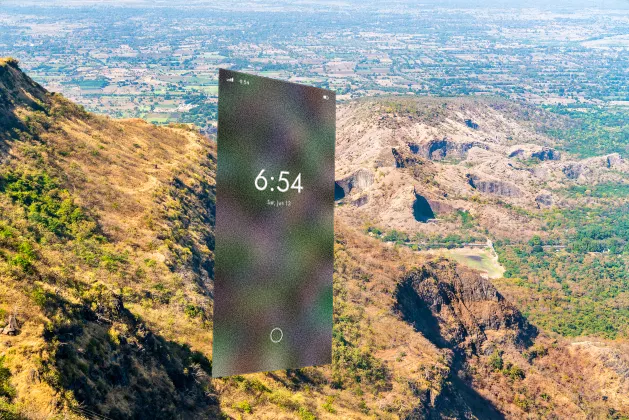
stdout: 6 h 54 min
